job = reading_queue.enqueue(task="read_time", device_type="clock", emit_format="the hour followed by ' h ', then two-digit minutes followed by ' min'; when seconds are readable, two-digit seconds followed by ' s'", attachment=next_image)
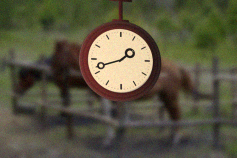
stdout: 1 h 42 min
